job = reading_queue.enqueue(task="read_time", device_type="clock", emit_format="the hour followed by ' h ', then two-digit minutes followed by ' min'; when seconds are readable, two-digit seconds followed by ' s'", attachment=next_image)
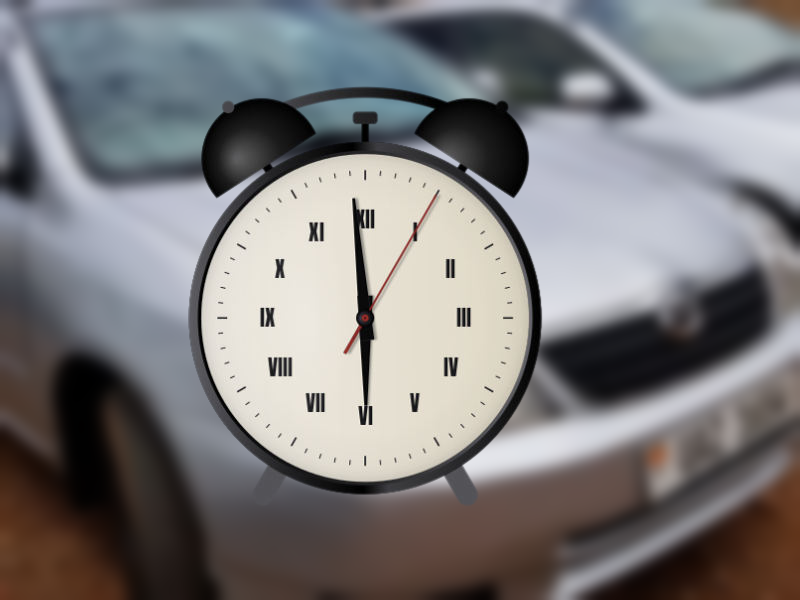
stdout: 5 h 59 min 05 s
